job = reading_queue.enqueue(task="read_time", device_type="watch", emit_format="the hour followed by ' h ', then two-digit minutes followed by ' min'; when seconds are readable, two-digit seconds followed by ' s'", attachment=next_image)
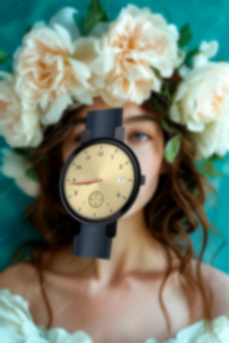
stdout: 8 h 44 min
